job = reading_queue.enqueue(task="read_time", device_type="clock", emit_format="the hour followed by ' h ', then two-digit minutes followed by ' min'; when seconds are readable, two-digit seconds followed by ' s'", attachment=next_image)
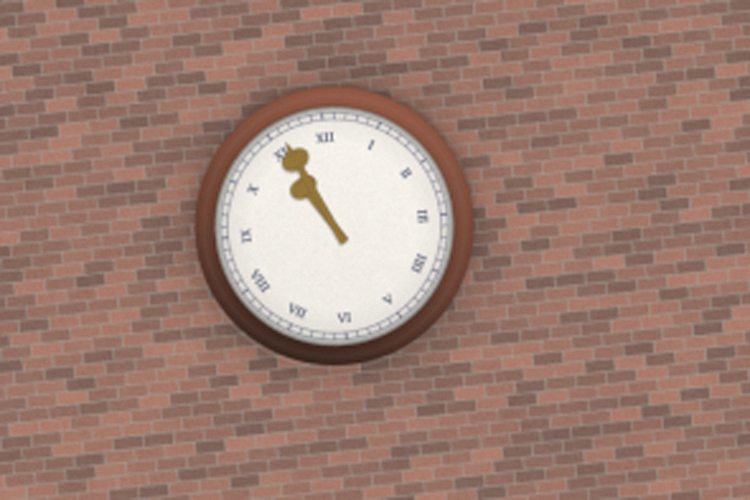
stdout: 10 h 56 min
